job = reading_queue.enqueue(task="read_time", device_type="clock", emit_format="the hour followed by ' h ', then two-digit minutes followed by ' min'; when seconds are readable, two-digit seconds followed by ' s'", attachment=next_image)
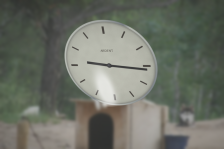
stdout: 9 h 16 min
